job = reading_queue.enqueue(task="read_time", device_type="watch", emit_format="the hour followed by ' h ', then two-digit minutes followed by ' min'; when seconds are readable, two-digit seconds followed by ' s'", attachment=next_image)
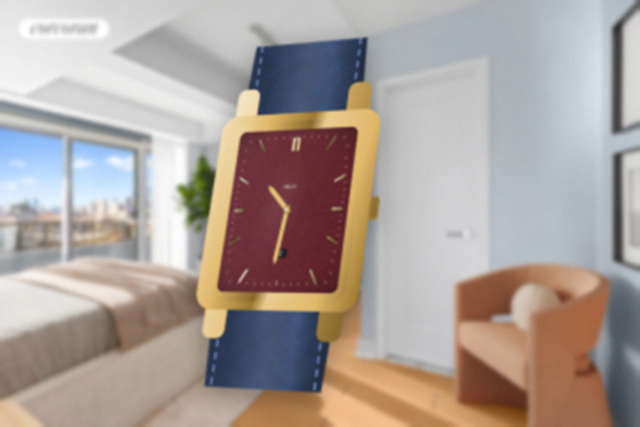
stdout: 10 h 31 min
